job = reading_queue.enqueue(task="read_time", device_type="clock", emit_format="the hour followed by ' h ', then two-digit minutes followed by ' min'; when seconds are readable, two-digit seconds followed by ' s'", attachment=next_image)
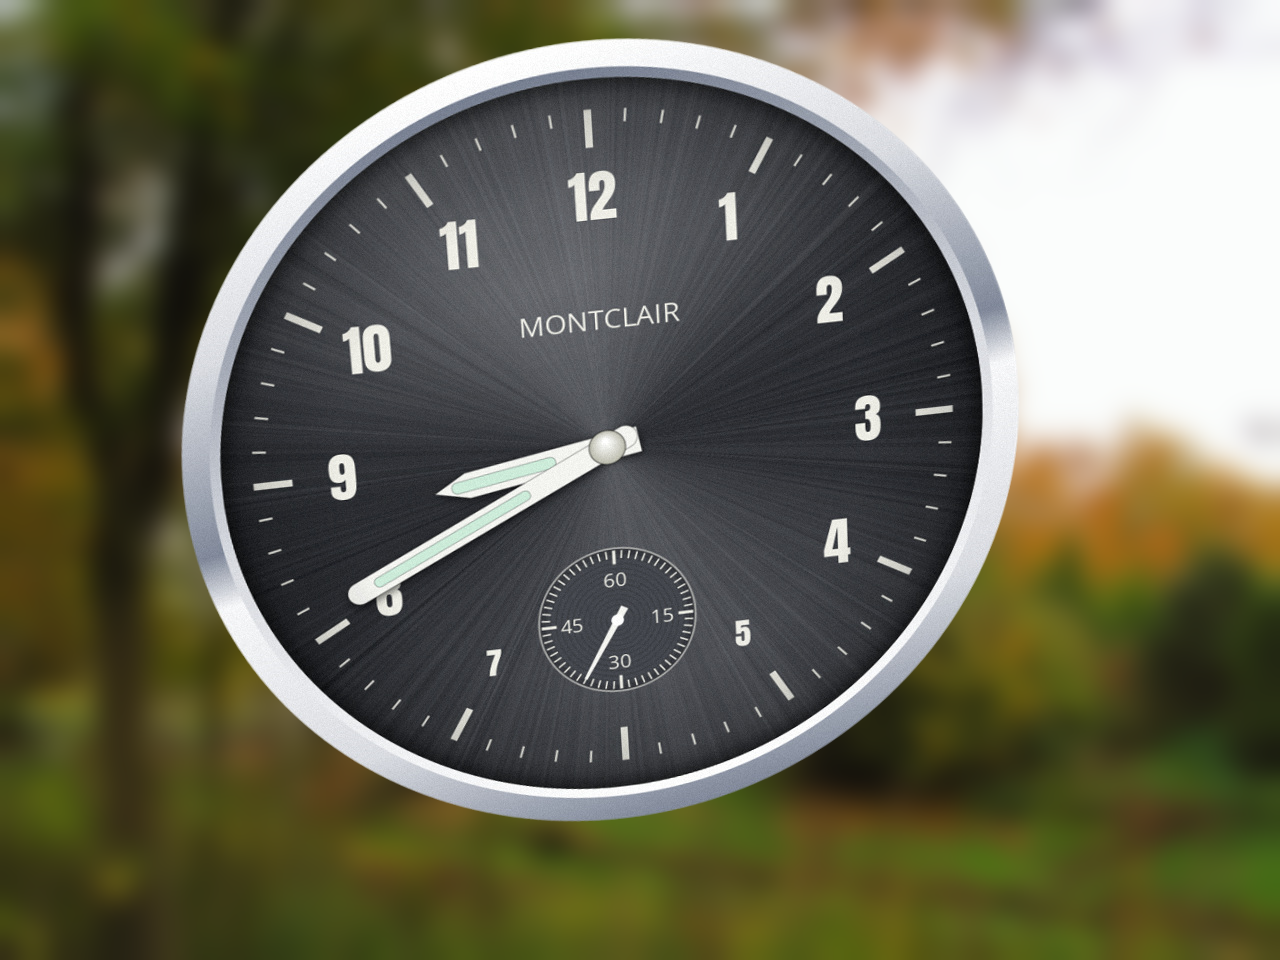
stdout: 8 h 40 min 35 s
